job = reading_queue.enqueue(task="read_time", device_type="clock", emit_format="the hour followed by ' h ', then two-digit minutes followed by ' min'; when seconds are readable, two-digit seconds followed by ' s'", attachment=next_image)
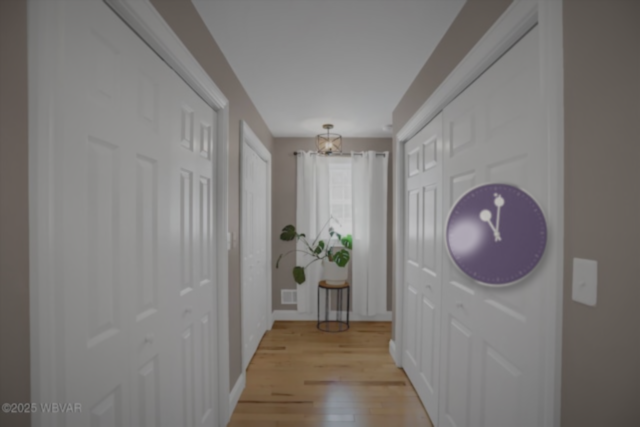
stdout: 11 h 01 min
